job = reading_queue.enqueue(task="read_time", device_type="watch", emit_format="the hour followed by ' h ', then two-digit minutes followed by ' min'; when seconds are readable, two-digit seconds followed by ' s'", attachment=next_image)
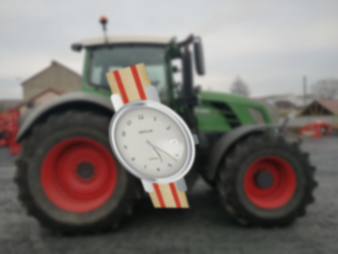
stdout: 5 h 22 min
